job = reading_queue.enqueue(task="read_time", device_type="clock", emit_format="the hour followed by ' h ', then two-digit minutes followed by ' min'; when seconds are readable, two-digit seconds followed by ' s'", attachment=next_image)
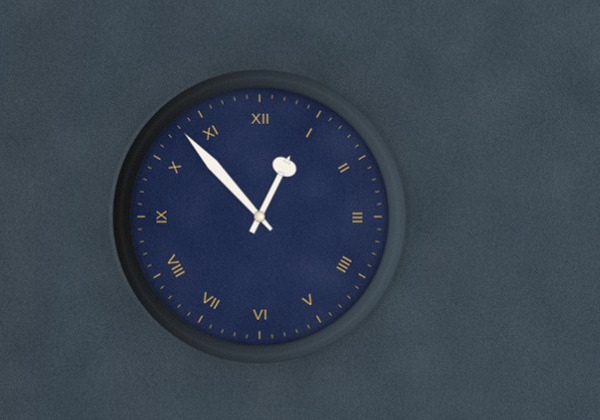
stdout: 12 h 53 min
